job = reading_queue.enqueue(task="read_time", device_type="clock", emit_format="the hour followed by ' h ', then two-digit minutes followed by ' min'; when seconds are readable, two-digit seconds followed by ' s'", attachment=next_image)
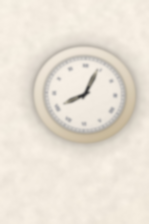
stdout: 8 h 04 min
